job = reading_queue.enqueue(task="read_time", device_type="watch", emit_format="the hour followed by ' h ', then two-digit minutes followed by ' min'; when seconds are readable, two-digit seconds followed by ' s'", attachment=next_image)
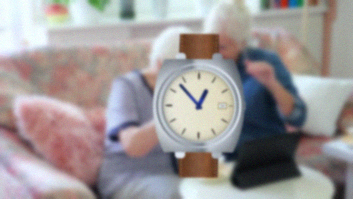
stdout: 12 h 53 min
